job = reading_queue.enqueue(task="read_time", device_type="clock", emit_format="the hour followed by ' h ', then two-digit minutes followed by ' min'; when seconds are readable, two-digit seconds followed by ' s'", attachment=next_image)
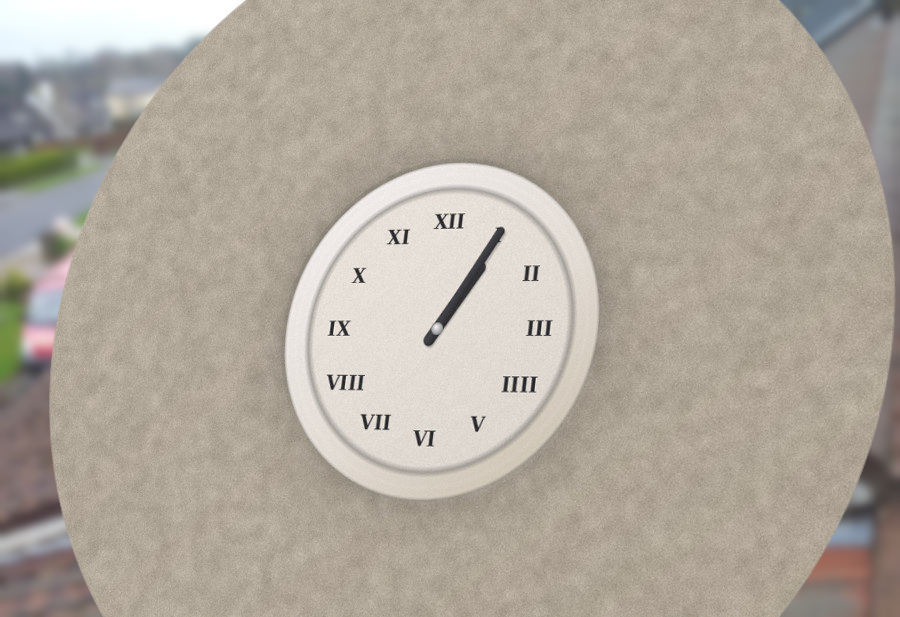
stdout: 1 h 05 min
